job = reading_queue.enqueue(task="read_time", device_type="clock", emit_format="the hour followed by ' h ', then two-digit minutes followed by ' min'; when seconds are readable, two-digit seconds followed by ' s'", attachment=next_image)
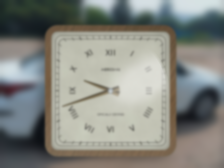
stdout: 9 h 42 min
